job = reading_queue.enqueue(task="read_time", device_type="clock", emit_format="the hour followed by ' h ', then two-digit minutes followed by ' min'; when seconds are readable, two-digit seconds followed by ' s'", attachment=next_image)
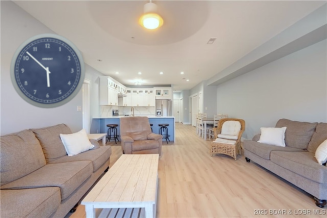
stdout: 5 h 52 min
